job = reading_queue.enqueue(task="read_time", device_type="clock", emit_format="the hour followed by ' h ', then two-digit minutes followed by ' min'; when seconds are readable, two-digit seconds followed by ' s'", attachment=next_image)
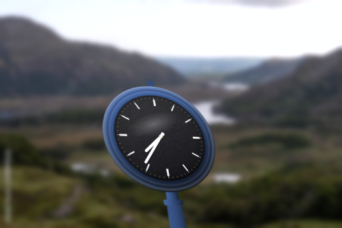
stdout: 7 h 36 min
